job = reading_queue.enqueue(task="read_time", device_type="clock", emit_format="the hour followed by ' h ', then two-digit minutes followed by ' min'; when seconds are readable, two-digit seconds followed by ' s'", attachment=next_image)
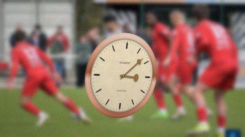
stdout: 3 h 08 min
